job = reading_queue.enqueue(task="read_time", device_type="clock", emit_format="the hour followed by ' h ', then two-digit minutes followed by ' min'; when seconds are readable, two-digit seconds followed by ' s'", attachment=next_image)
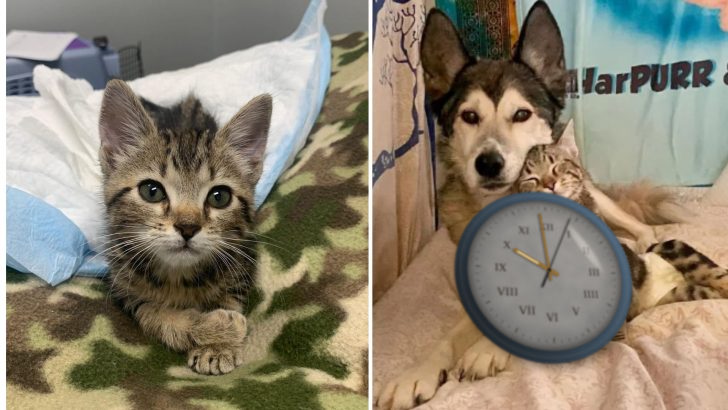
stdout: 9 h 59 min 04 s
